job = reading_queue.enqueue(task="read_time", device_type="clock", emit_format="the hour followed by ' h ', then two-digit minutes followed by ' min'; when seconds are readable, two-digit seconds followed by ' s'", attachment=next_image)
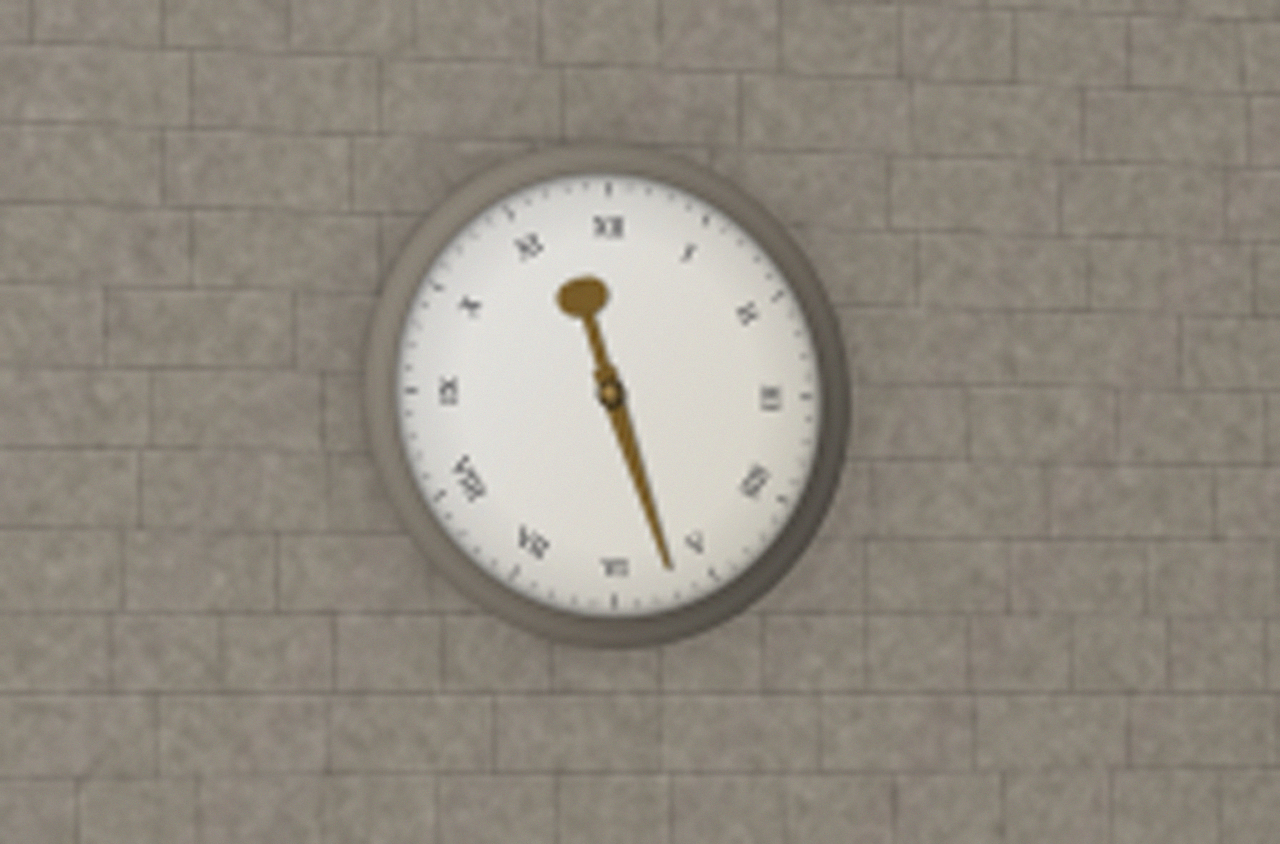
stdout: 11 h 27 min
